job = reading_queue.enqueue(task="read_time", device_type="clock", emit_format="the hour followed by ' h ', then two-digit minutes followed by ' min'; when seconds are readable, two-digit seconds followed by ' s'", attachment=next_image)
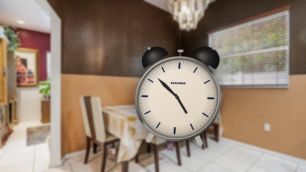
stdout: 4 h 52 min
